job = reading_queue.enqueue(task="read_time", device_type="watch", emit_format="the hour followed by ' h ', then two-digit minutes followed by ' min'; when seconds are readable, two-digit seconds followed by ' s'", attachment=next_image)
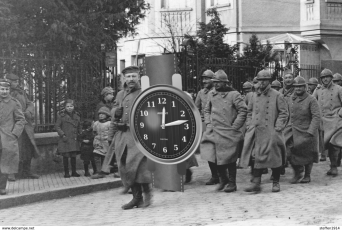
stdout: 12 h 13 min
